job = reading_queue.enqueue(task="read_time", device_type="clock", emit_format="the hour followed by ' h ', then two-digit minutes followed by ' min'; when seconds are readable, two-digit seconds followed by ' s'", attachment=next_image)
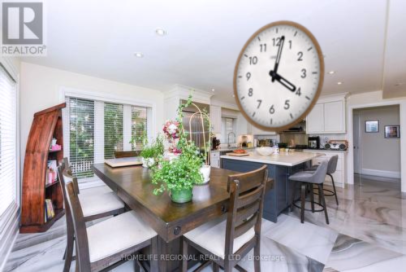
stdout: 4 h 02 min
